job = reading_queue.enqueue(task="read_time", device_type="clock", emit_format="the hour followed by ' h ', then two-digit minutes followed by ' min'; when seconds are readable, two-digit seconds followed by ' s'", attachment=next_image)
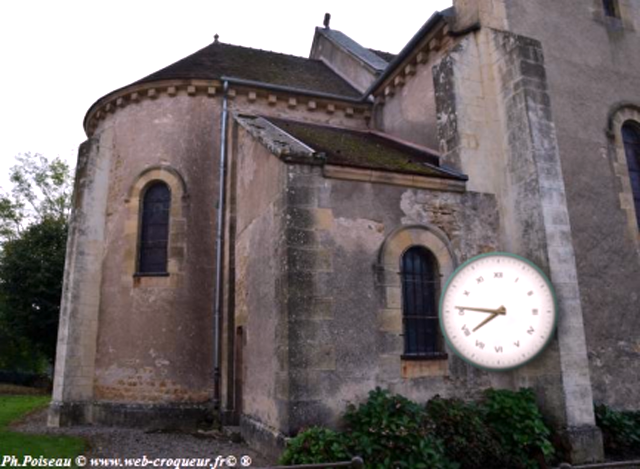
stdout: 7 h 46 min
